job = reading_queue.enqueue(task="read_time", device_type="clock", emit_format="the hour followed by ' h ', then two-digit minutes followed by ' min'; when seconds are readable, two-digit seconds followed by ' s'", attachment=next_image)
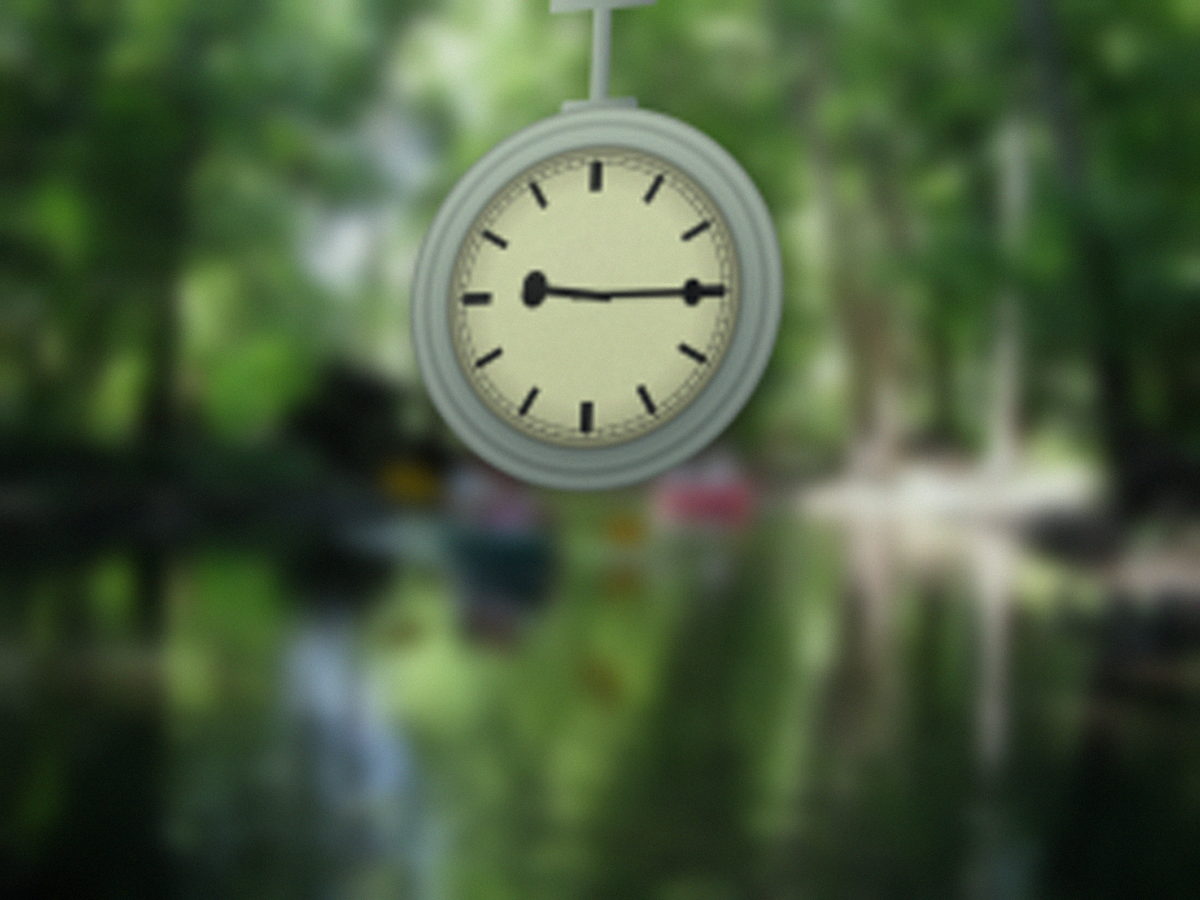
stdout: 9 h 15 min
